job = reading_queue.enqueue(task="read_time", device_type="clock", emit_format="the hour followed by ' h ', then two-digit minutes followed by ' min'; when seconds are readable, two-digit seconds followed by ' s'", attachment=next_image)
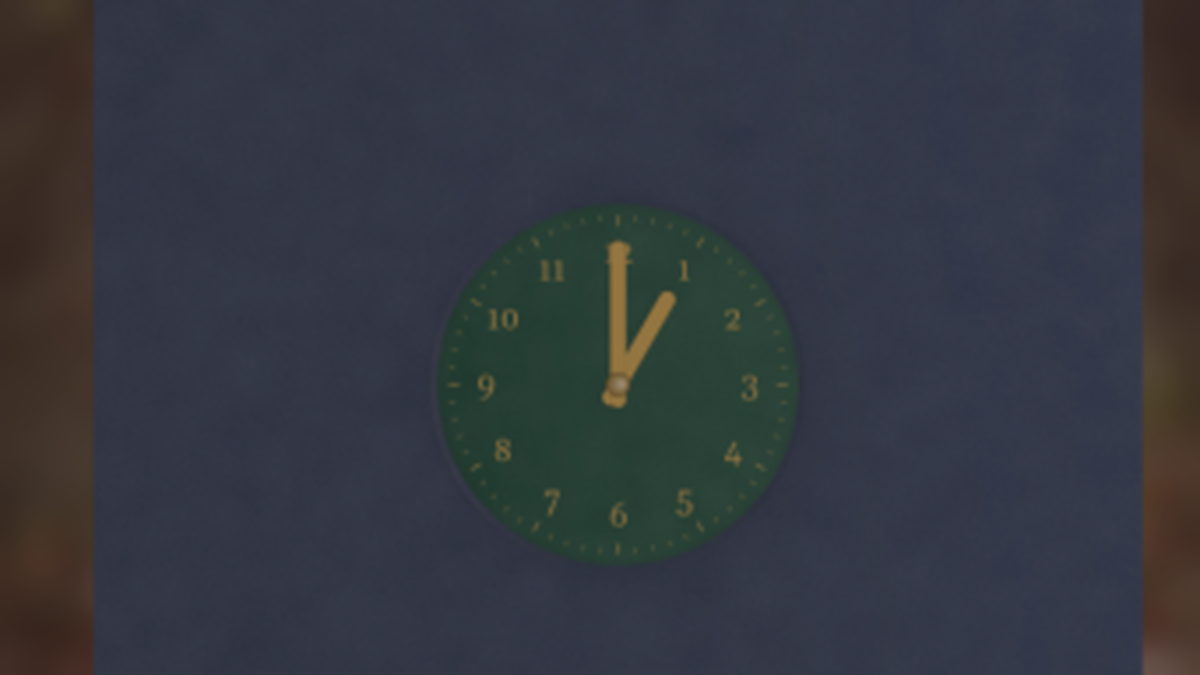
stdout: 1 h 00 min
